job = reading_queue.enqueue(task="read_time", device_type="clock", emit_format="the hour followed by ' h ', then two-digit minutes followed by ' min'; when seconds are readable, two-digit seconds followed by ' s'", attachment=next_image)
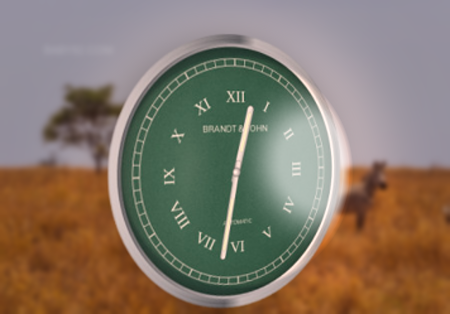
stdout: 12 h 32 min
